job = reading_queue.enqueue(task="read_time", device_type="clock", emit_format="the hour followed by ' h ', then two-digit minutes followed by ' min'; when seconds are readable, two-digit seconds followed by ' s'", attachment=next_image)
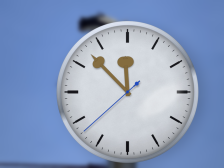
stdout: 11 h 52 min 38 s
